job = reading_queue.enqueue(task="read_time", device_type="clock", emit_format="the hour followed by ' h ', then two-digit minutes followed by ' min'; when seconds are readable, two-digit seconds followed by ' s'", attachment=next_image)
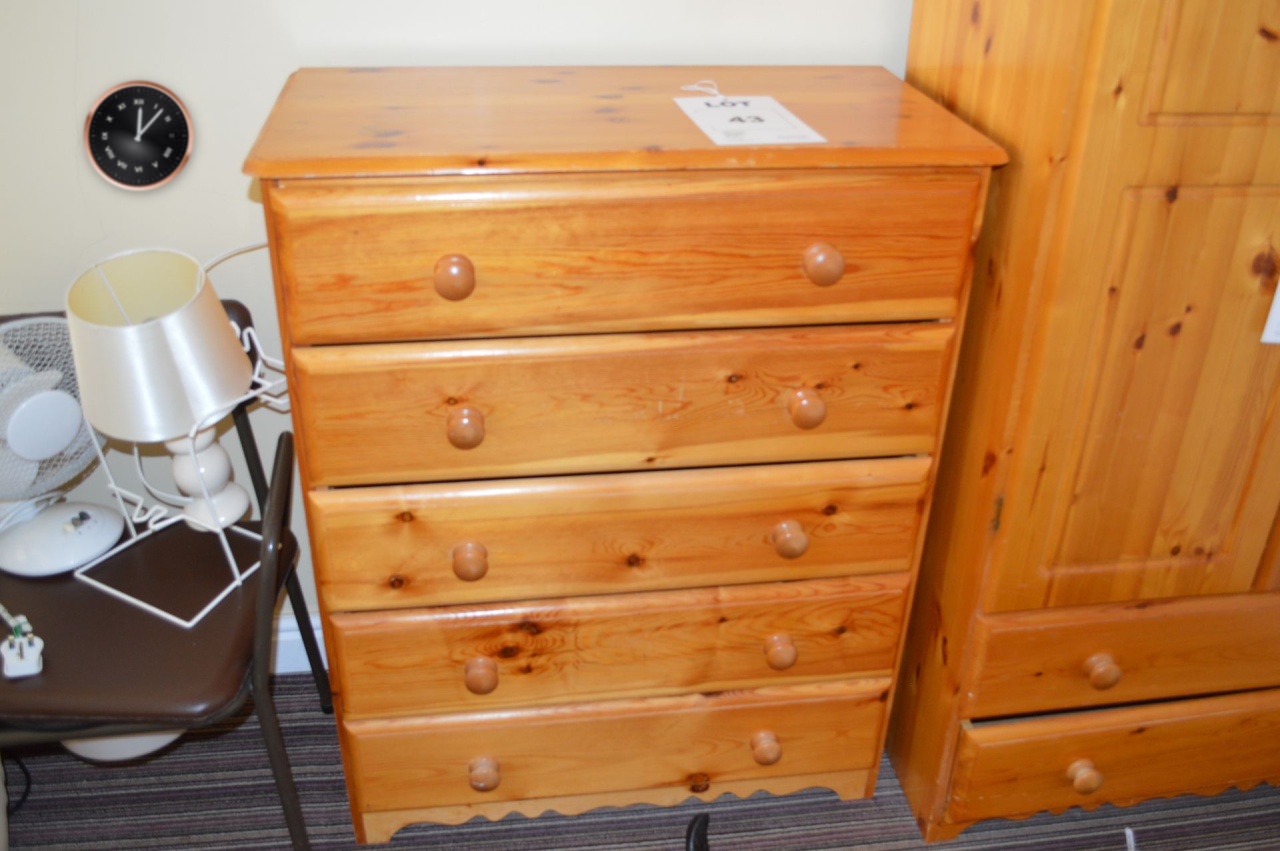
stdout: 12 h 07 min
